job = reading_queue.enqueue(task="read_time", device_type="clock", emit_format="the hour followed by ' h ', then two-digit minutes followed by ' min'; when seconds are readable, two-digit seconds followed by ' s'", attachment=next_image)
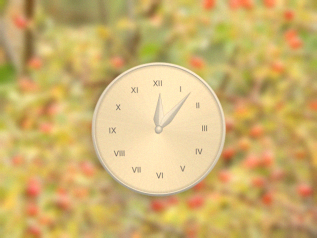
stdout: 12 h 07 min
